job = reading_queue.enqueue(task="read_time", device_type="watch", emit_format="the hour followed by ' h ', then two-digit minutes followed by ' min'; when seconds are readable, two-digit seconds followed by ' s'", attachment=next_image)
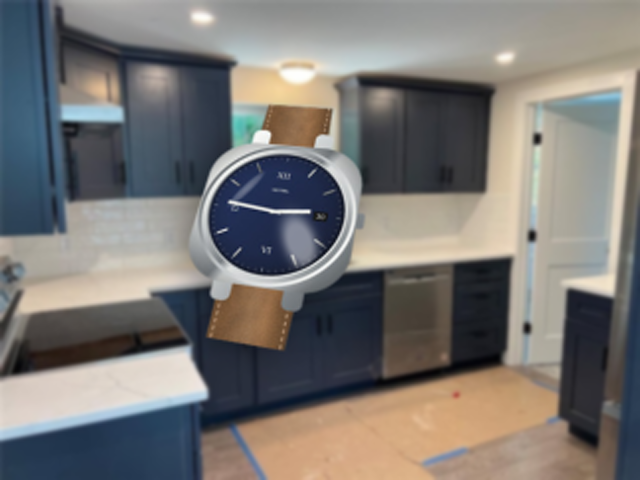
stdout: 2 h 46 min
